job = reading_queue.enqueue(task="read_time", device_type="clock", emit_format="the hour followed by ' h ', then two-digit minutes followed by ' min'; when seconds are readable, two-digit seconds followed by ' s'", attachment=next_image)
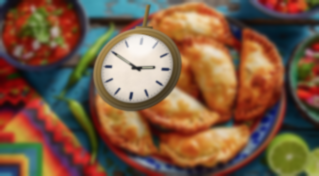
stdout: 2 h 50 min
